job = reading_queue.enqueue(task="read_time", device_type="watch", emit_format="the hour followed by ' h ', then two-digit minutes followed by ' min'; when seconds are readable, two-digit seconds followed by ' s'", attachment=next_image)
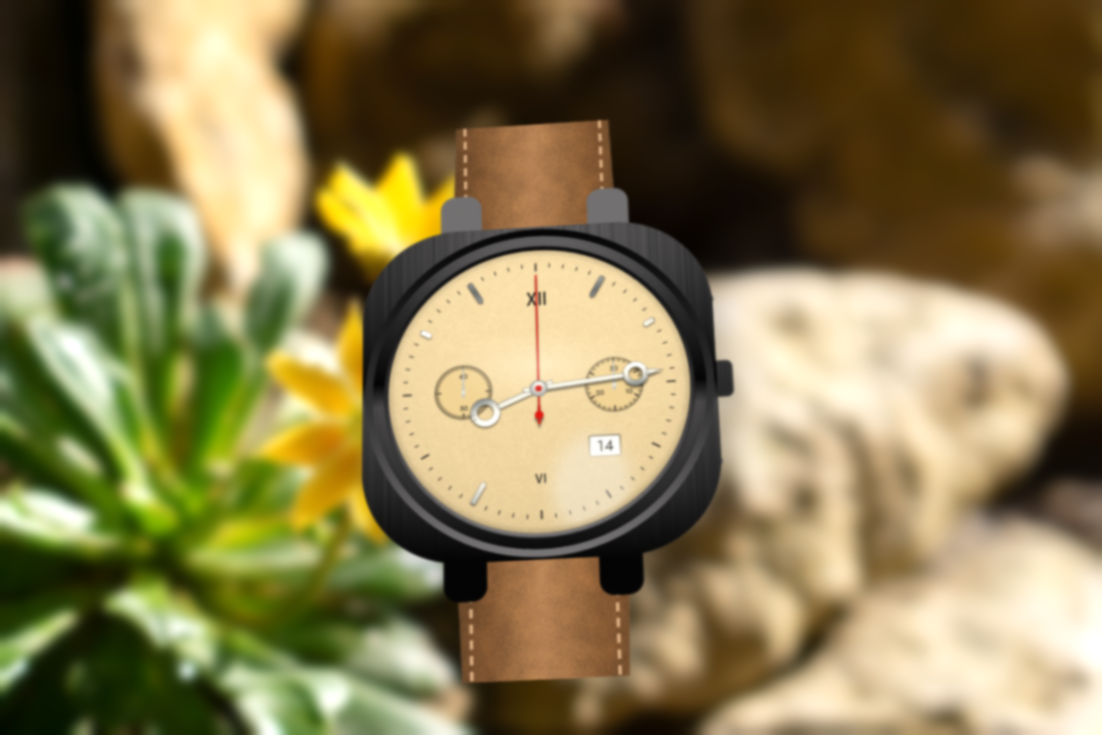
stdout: 8 h 14 min
